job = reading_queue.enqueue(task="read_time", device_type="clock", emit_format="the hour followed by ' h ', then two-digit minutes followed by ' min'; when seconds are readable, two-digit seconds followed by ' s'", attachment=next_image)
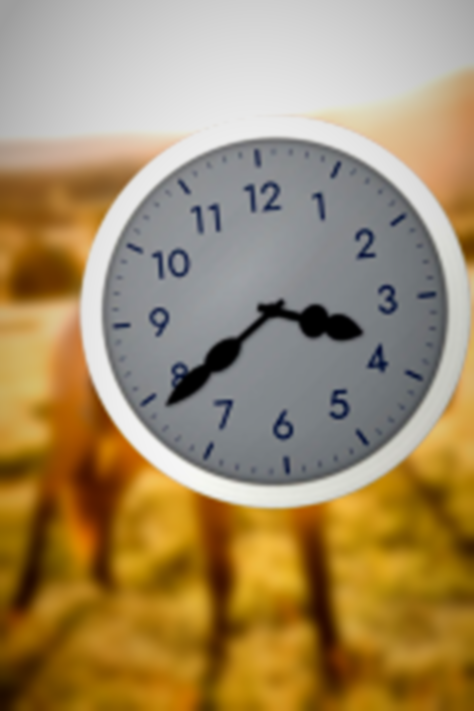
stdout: 3 h 39 min
